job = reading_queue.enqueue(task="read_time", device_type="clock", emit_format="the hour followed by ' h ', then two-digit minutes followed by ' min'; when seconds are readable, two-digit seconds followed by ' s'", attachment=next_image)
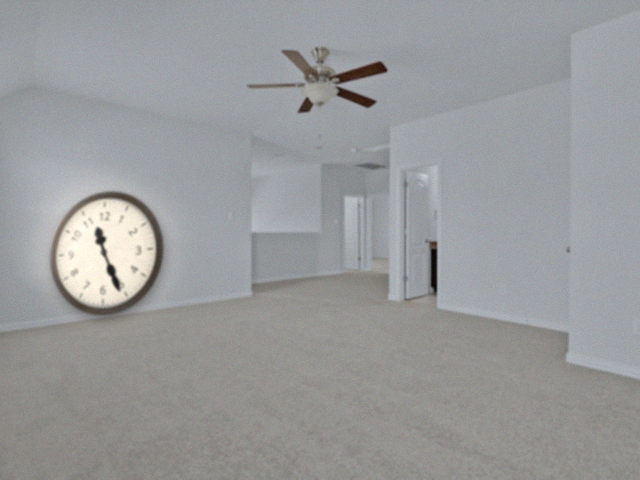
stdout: 11 h 26 min
